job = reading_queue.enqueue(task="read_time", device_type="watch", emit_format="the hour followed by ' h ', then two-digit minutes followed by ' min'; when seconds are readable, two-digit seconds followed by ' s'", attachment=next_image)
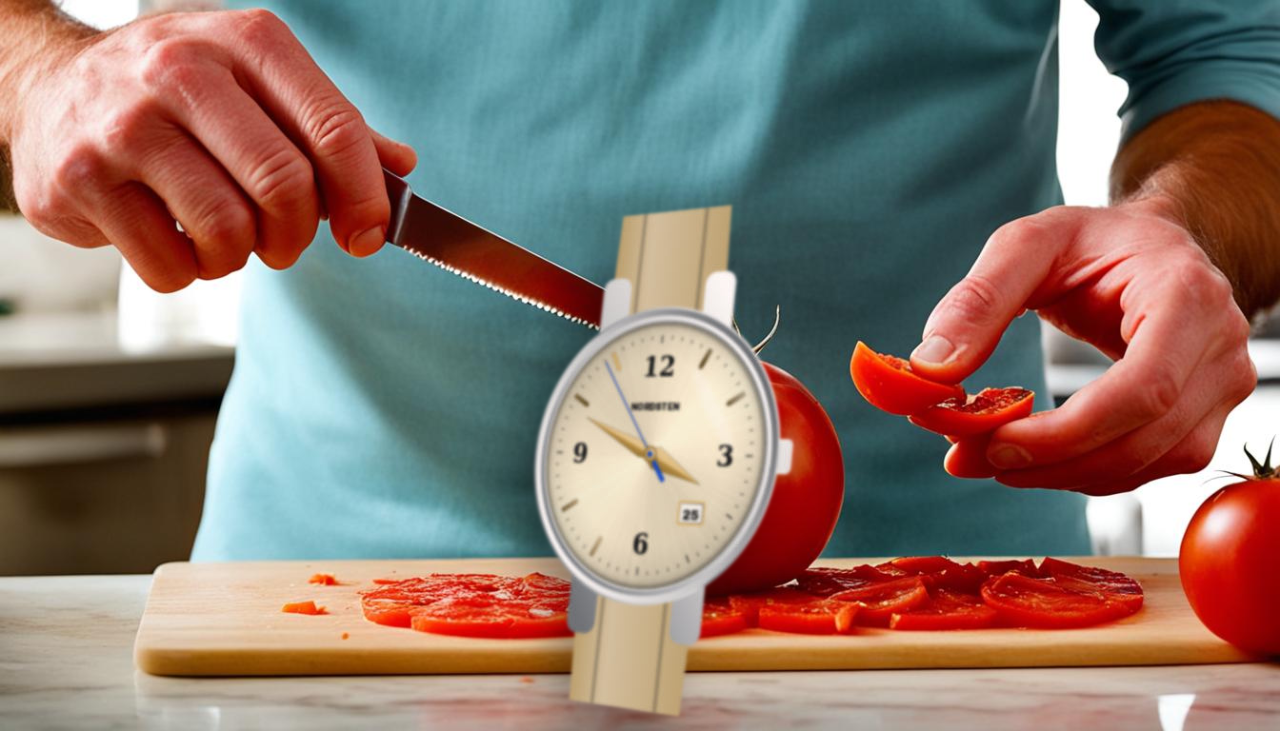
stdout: 3 h 48 min 54 s
